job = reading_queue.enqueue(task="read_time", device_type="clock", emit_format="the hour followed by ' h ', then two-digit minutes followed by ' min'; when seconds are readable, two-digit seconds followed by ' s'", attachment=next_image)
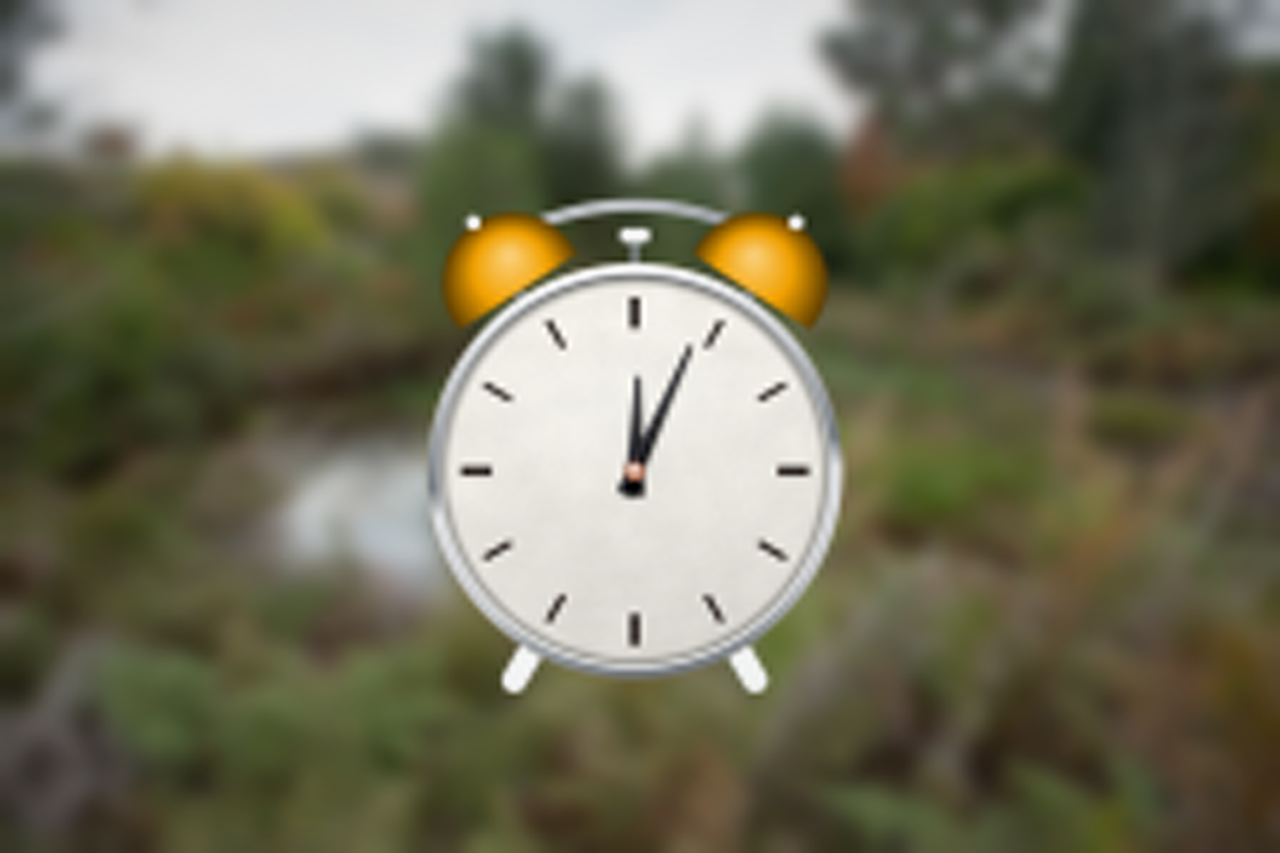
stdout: 12 h 04 min
